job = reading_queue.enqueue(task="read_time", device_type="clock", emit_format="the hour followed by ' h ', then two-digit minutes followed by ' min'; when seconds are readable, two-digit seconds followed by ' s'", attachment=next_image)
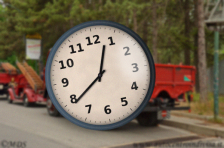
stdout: 12 h 39 min
